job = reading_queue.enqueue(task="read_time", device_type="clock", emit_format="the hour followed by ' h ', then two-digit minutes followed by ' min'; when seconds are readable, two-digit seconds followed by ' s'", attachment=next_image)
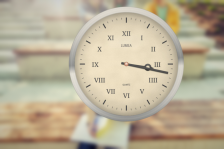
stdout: 3 h 17 min
